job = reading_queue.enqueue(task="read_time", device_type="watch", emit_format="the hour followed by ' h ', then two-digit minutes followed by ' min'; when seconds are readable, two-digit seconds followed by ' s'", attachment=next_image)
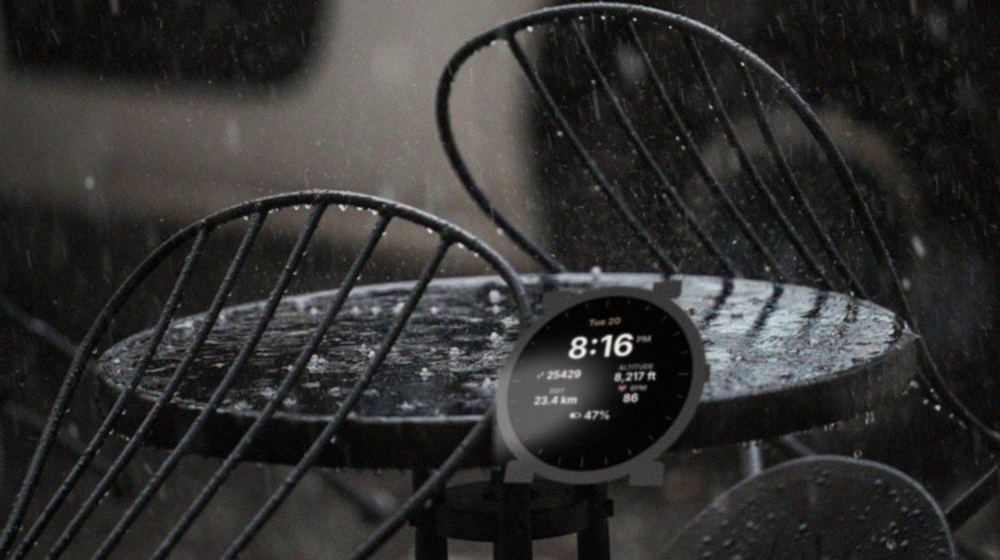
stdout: 8 h 16 min
